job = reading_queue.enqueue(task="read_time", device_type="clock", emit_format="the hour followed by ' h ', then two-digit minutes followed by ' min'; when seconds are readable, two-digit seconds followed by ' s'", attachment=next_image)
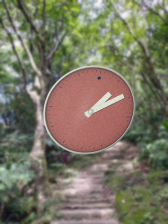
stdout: 1 h 09 min
